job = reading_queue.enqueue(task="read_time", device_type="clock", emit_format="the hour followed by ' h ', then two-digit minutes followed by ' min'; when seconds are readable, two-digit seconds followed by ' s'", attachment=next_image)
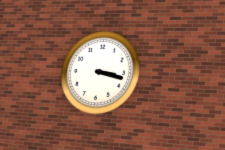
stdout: 3 h 17 min
